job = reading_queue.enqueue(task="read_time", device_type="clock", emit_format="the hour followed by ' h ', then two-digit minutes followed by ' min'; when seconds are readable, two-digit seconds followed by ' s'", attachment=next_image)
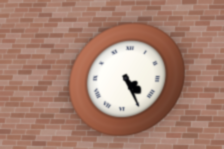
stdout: 4 h 25 min
